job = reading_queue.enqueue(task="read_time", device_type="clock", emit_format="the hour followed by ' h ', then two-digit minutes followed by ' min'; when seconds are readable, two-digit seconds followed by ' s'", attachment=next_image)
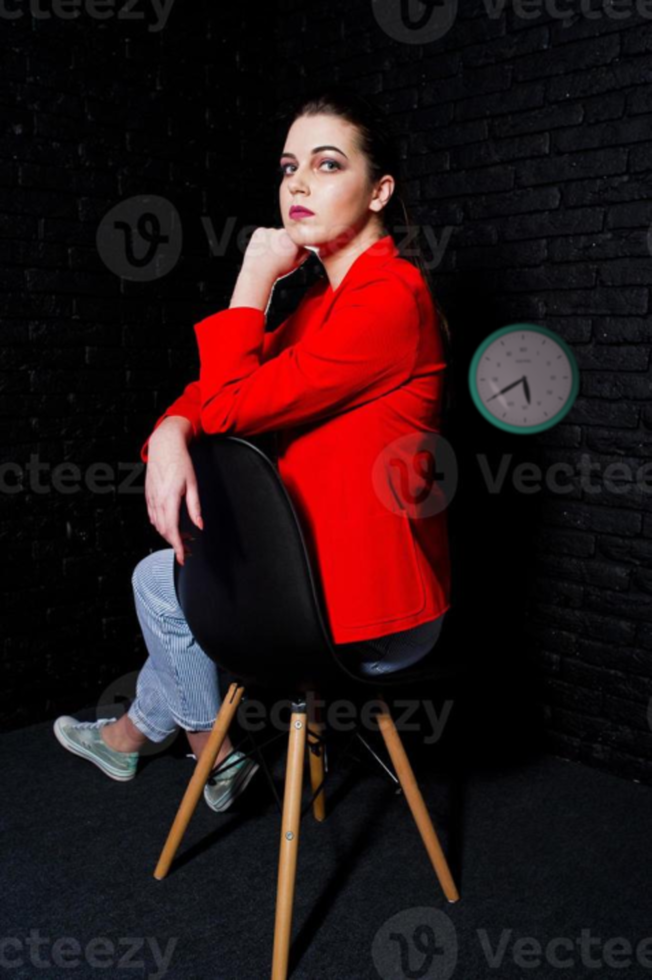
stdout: 5 h 40 min
